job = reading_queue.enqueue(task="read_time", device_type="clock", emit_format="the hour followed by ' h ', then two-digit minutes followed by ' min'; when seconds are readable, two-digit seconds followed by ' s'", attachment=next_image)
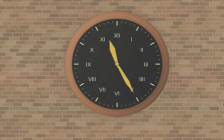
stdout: 11 h 25 min
